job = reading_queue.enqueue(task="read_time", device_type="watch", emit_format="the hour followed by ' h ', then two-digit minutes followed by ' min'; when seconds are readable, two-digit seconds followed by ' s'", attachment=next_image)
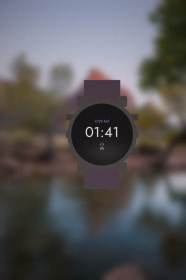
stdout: 1 h 41 min
